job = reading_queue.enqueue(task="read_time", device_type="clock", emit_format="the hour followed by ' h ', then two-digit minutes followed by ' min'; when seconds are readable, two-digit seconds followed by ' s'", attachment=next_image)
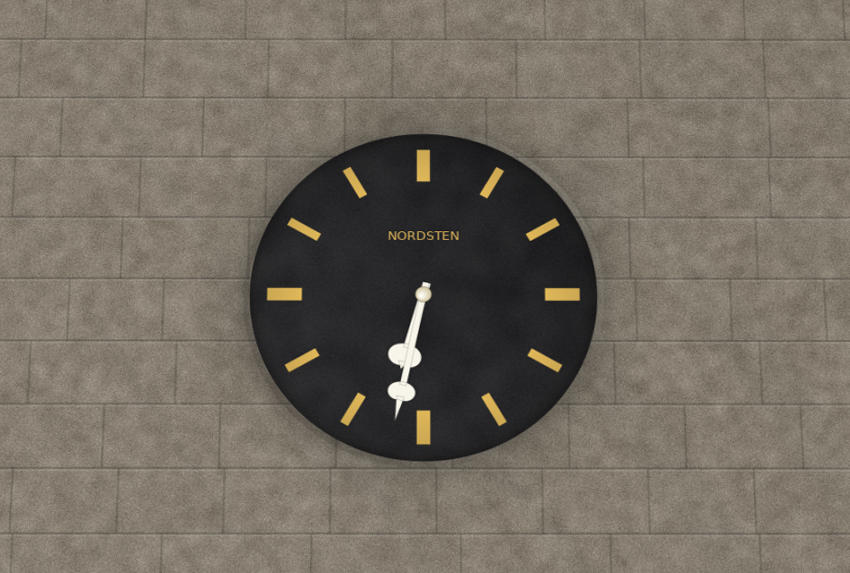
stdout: 6 h 32 min
